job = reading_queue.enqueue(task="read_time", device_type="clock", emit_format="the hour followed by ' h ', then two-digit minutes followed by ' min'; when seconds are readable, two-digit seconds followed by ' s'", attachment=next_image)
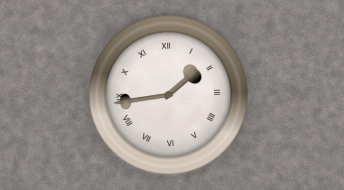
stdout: 1 h 44 min
